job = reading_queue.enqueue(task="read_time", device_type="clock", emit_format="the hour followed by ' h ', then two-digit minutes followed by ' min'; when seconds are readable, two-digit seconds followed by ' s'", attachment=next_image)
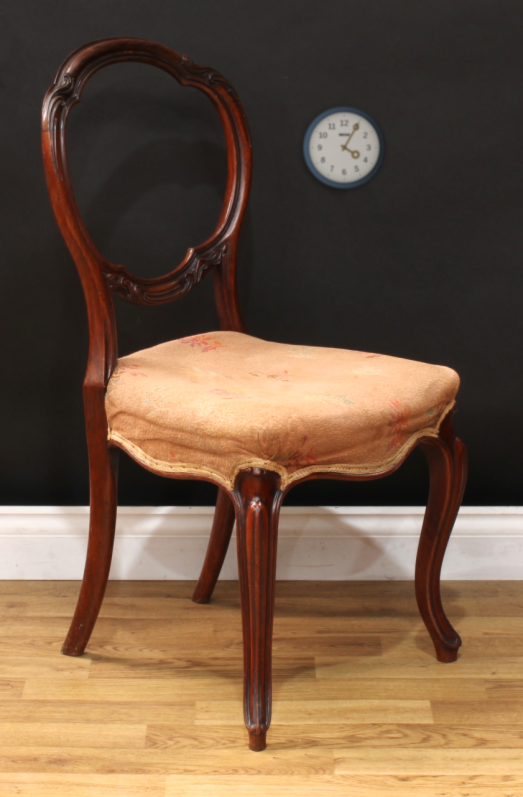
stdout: 4 h 05 min
